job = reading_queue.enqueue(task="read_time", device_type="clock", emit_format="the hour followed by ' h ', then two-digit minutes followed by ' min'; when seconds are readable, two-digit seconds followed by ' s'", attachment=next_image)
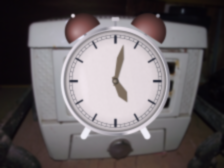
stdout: 5 h 02 min
